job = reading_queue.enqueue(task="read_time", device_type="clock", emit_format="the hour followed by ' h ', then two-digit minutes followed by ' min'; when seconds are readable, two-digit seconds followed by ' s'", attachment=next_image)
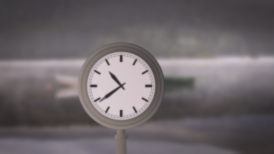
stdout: 10 h 39 min
